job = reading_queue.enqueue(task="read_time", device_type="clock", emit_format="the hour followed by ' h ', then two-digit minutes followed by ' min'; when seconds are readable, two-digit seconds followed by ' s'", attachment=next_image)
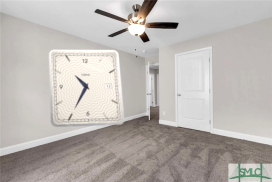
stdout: 10 h 35 min
